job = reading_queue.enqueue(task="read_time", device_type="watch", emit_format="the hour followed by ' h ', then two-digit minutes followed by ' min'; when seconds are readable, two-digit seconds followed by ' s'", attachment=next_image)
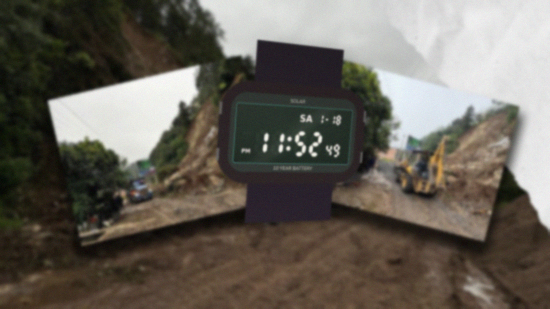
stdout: 11 h 52 min 49 s
